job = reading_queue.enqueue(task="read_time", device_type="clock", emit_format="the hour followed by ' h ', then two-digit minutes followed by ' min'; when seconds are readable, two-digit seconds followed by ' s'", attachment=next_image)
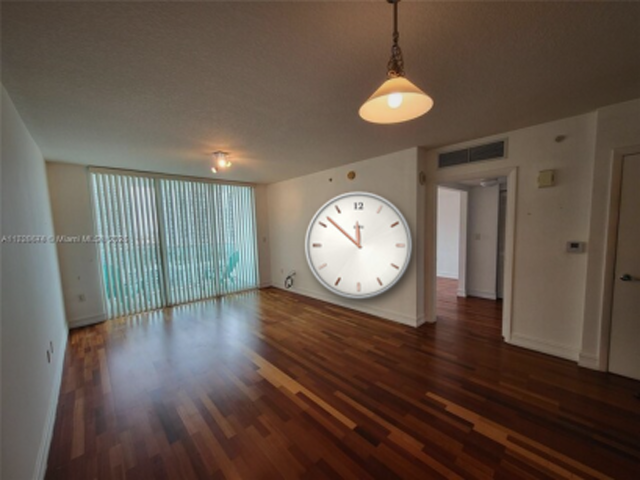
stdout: 11 h 52 min
